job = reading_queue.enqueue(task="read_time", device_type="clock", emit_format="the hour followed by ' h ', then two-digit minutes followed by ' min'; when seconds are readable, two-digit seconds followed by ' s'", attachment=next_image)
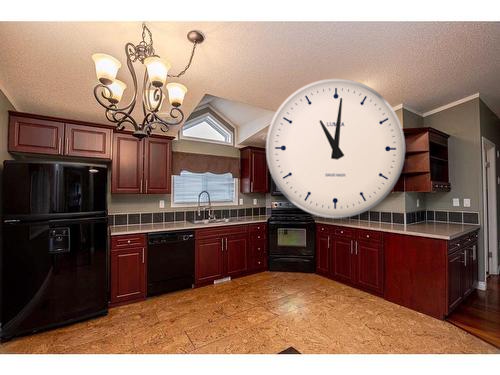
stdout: 11 h 01 min
